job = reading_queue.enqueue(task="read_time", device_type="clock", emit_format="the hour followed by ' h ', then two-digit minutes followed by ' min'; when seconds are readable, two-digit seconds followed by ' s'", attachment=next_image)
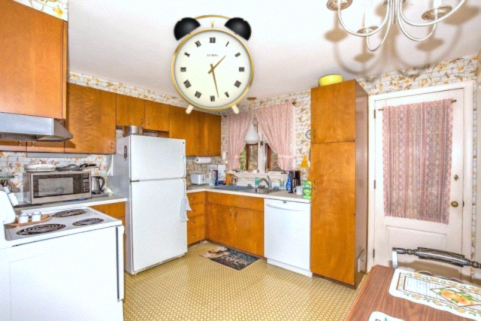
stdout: 1 h 28 min
